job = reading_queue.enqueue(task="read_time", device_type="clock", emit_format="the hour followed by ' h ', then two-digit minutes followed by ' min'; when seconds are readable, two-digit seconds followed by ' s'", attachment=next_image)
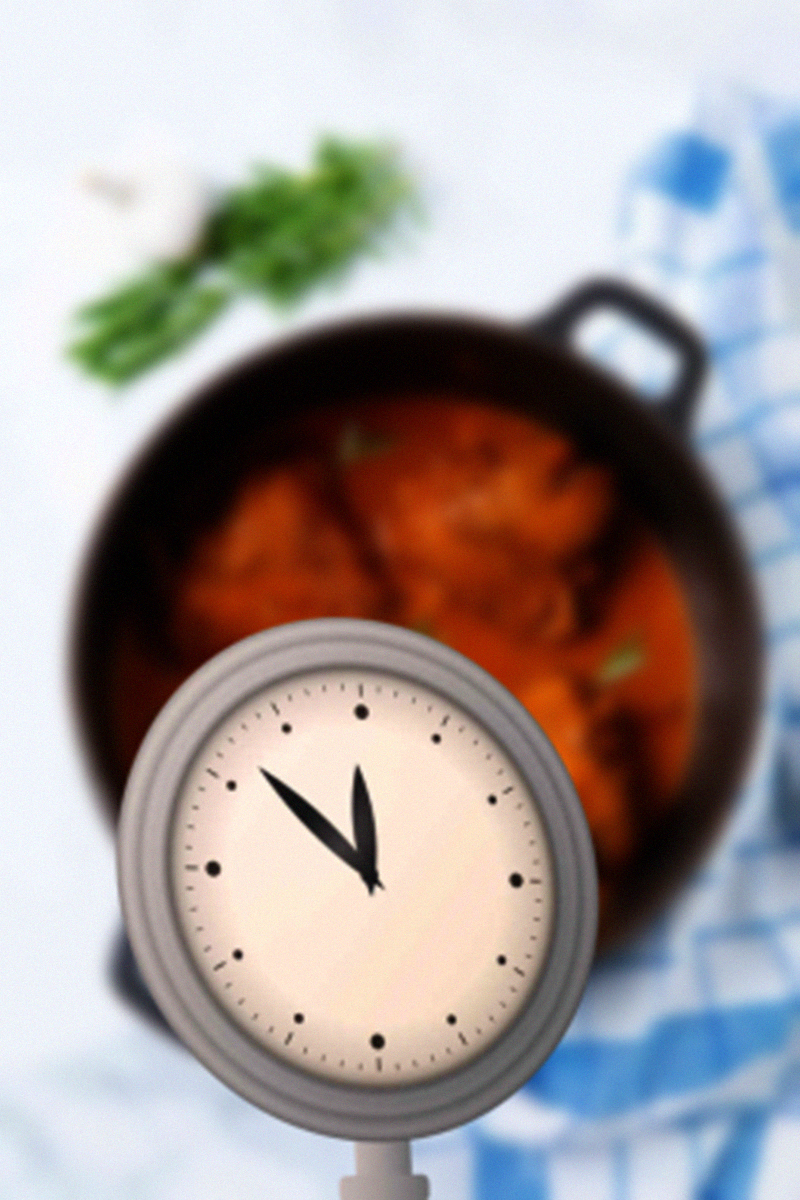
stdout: 11 h 52 min
